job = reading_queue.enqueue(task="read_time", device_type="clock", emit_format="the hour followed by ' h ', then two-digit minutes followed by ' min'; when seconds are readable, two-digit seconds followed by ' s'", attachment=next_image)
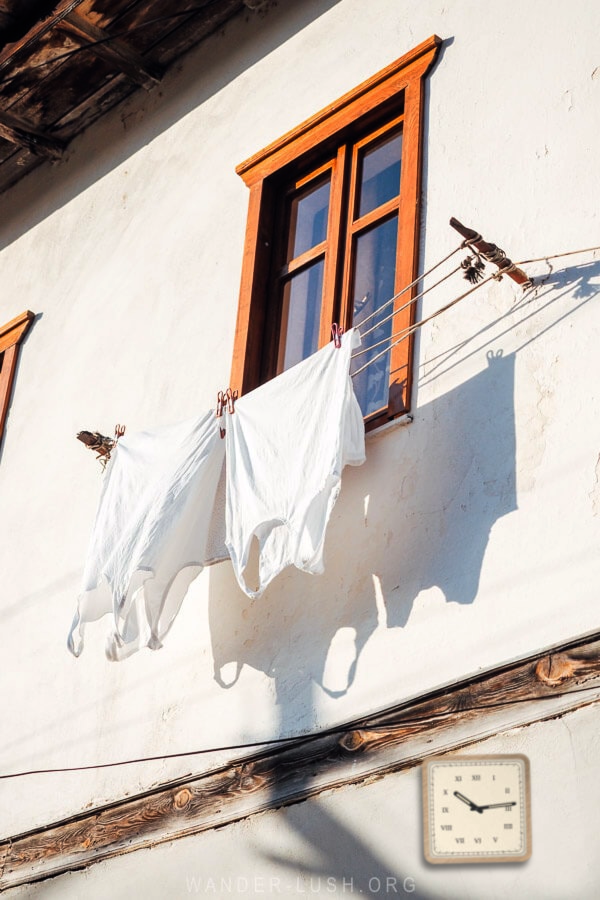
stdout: 10 h 14 min
